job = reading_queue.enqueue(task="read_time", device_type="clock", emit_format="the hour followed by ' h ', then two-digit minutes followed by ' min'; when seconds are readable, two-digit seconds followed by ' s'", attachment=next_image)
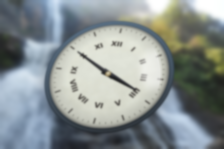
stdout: 3 h 50 min
